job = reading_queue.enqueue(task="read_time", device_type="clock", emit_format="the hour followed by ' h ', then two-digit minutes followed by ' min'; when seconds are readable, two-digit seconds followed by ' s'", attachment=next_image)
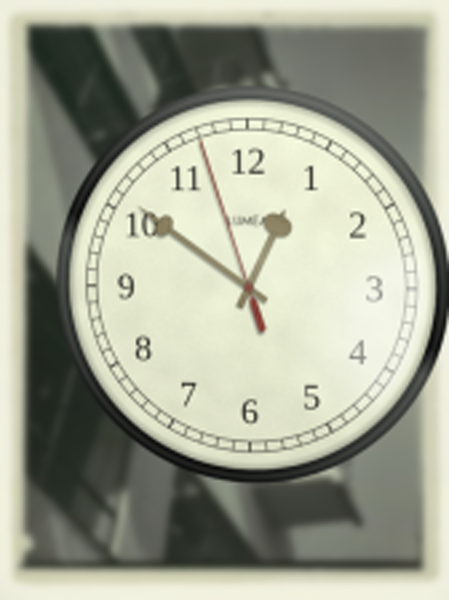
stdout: 12 h 50 min 57 s
